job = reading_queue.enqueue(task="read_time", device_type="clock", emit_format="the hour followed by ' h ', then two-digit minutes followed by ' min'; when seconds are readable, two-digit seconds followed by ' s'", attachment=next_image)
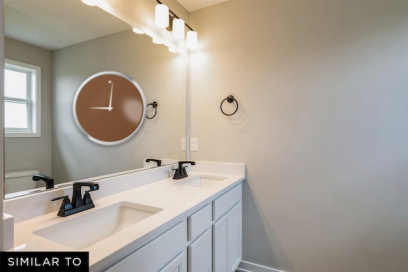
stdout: 9 h 01 min
